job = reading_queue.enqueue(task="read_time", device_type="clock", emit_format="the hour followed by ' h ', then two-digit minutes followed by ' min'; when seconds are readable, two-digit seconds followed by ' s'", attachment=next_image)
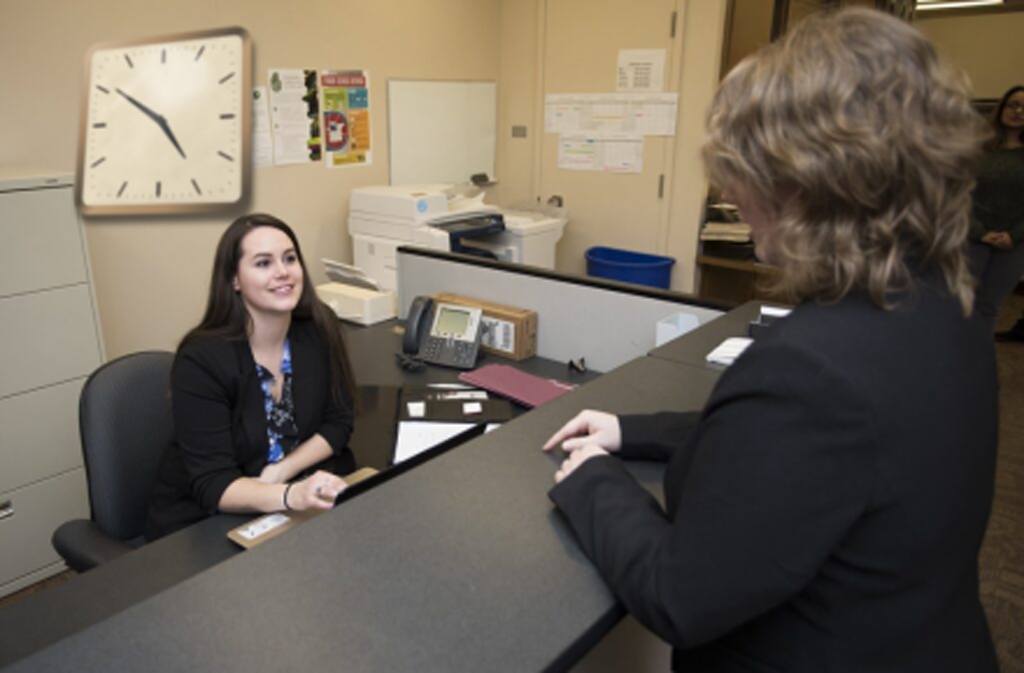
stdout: 4 h 51 min
